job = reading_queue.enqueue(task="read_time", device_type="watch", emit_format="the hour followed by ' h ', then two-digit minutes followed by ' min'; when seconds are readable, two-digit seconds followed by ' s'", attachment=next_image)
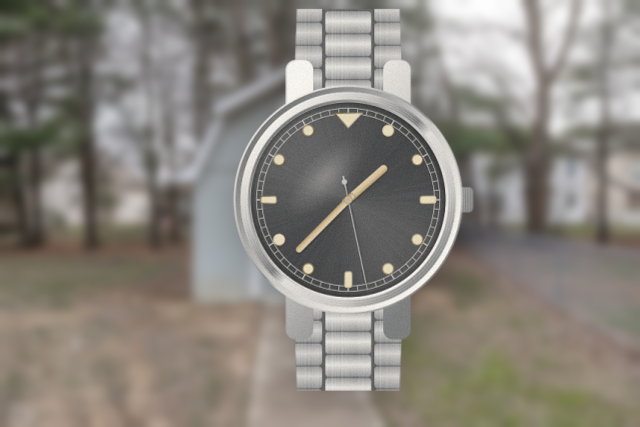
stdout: 1 h 37 min 28 s
